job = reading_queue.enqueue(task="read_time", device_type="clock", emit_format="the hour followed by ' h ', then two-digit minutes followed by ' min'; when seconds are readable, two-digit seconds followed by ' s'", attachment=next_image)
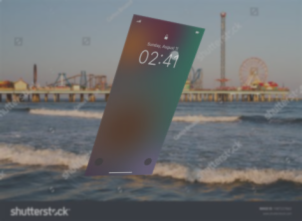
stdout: 2 h 41 min
